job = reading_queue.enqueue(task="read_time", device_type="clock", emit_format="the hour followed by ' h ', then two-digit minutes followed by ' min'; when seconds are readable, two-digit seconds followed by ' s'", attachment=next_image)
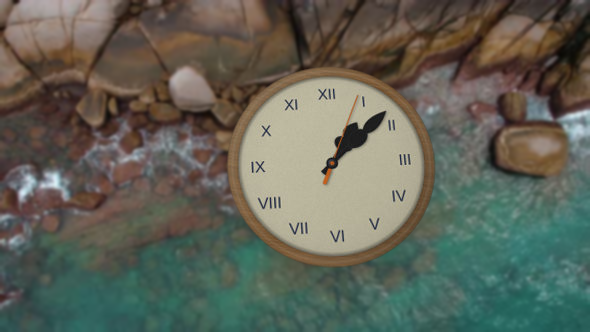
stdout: 1 h 08 min 04 s
